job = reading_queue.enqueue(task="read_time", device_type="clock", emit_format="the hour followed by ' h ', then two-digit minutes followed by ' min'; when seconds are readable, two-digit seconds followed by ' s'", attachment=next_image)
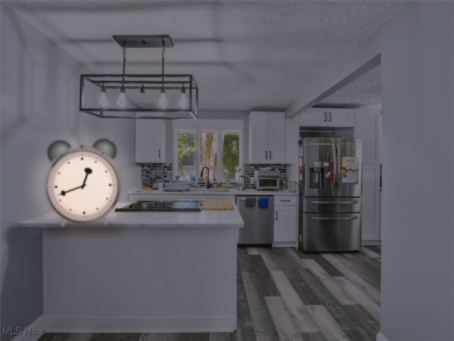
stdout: 12 h 42 min
